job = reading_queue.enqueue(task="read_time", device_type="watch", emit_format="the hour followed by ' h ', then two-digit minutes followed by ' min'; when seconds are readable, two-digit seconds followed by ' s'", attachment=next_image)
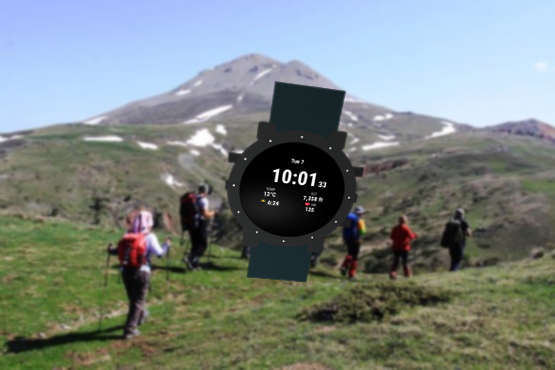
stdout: 10 h 01 min 33 s
